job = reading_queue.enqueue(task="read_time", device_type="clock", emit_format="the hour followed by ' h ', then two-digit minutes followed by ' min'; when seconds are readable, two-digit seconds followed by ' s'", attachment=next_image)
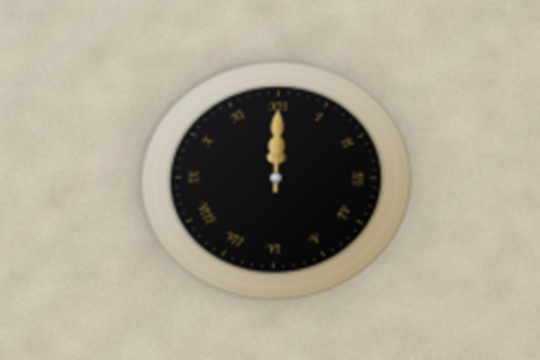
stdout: 12 h 00 min
